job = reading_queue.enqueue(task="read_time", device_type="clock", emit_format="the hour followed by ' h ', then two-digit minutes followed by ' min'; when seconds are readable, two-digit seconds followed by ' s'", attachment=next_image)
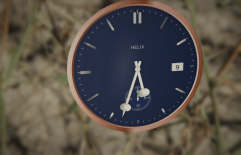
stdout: 5 h 33 min
